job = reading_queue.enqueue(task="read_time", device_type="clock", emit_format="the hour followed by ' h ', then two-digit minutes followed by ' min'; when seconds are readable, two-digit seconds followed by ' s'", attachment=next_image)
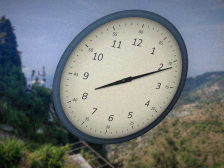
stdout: 8 h 11 min
